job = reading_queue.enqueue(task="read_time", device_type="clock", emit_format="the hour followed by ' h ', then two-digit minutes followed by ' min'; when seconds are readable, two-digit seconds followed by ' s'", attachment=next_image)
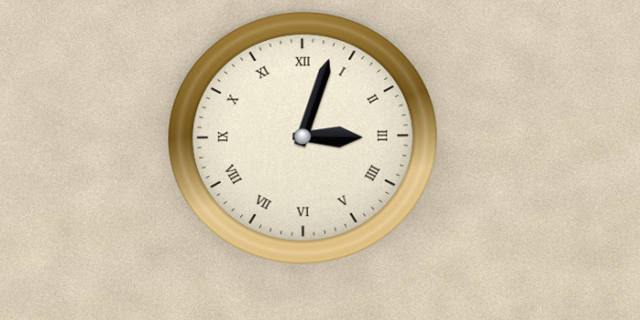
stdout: 3 h 03 min
